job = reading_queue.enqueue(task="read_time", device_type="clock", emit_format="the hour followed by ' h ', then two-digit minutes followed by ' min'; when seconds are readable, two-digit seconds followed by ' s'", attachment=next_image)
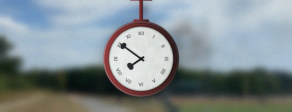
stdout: 7 h 51 min
